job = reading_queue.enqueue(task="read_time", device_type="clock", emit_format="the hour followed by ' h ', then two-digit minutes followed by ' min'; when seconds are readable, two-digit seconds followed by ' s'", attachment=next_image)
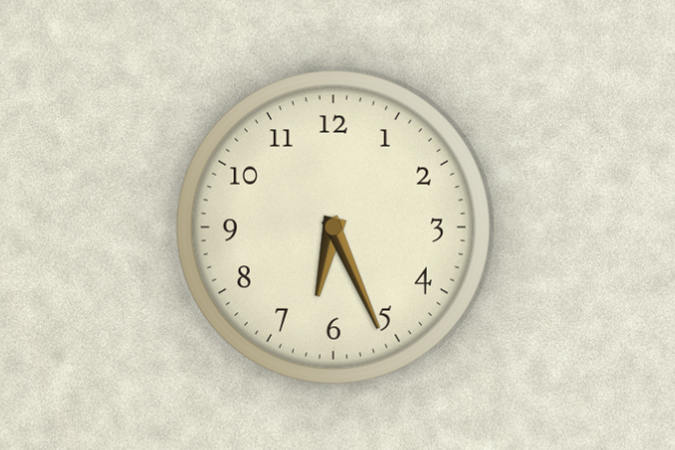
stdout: 6 h 26 min
